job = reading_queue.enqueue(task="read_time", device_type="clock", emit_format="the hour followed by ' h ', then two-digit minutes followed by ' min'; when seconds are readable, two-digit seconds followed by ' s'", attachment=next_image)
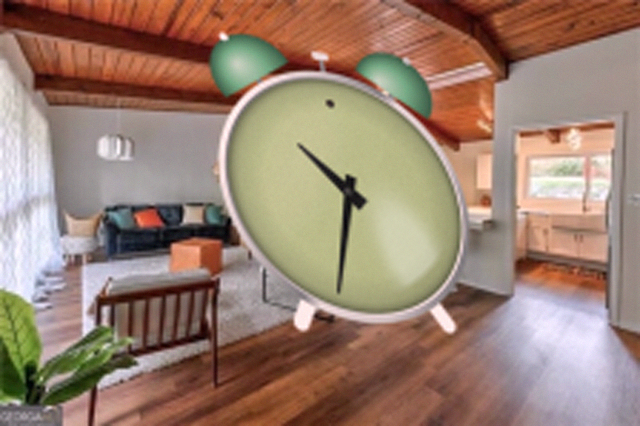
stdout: 10 h 33 min
